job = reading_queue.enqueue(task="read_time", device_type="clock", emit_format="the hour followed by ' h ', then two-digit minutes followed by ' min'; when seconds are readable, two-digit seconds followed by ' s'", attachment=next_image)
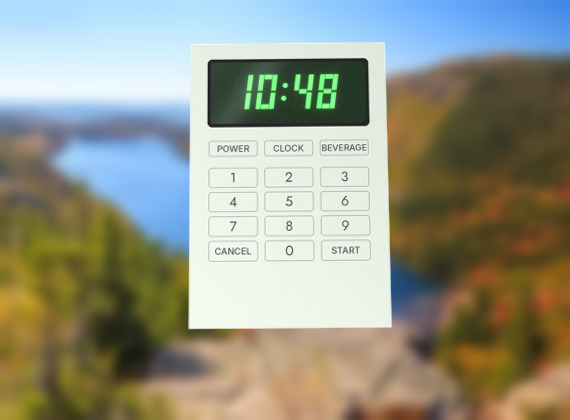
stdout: 10 h 48 min
